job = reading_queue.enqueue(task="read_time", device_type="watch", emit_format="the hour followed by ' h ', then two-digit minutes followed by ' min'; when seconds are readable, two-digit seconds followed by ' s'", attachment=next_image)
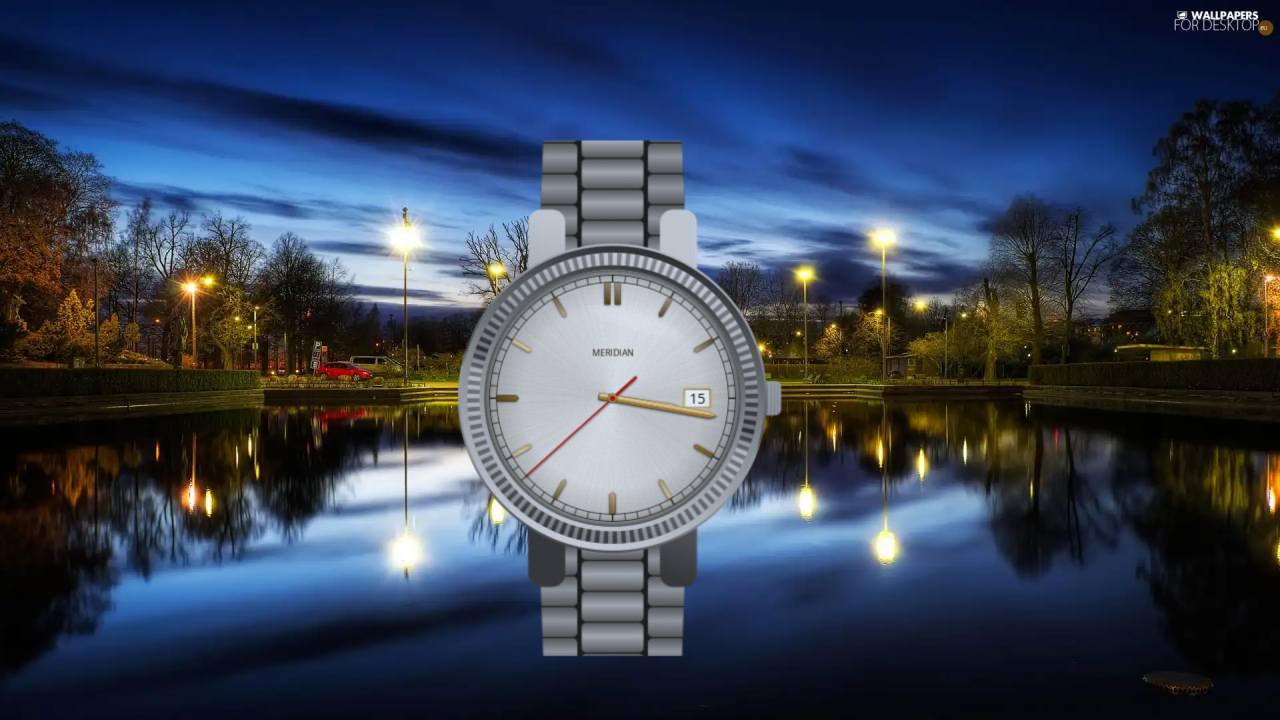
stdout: 3 h 16 min 38 s
